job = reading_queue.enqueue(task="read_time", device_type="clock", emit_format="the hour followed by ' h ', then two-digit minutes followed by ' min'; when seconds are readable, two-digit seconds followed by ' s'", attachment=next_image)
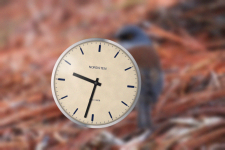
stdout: 9 h 32 min
